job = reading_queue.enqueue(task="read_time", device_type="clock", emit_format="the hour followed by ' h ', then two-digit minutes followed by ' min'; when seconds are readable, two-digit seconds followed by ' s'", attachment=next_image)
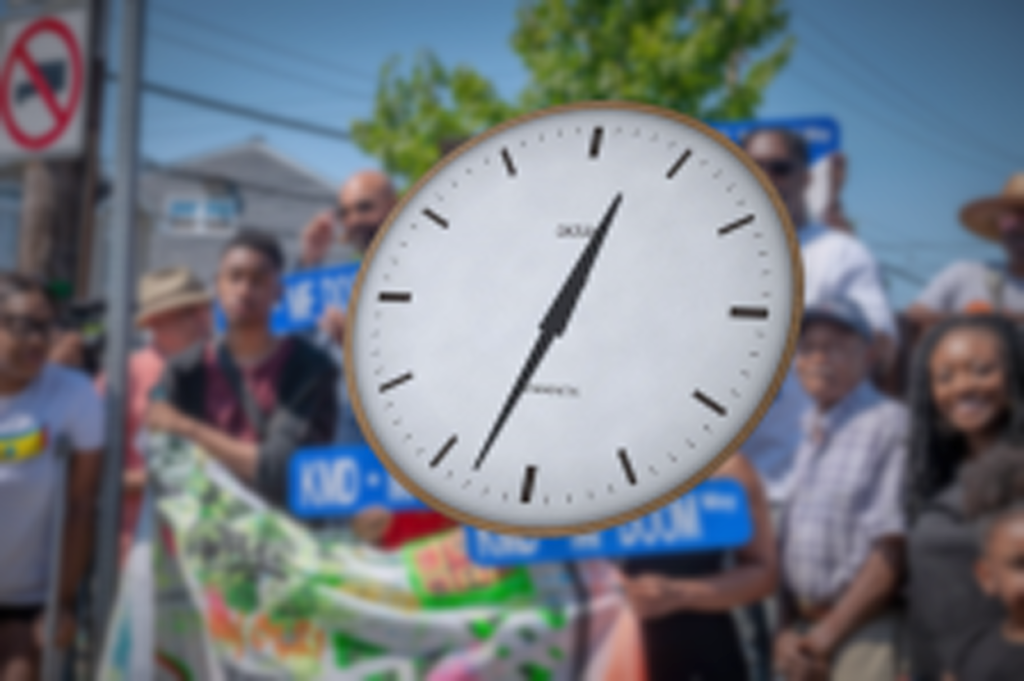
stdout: 12 h 33 min
